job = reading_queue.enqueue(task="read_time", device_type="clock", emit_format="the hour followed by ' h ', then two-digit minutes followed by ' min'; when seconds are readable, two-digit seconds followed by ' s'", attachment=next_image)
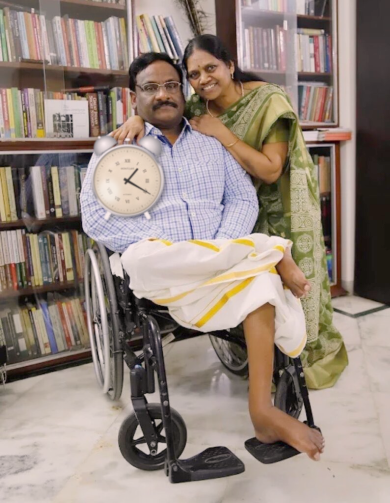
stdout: 1 h 20 min
